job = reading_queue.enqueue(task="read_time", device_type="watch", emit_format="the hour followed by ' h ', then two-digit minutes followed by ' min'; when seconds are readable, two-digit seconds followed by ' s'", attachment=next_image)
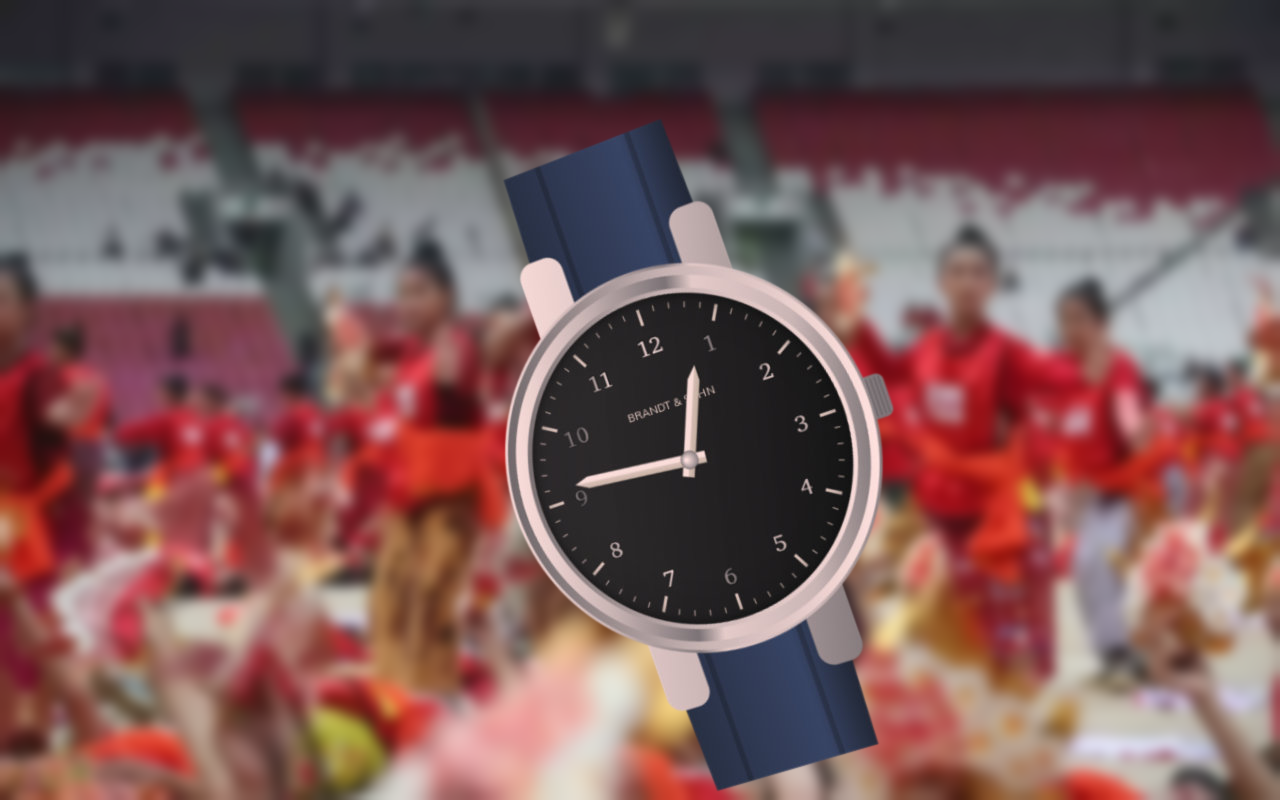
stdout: 12 h 46 min
